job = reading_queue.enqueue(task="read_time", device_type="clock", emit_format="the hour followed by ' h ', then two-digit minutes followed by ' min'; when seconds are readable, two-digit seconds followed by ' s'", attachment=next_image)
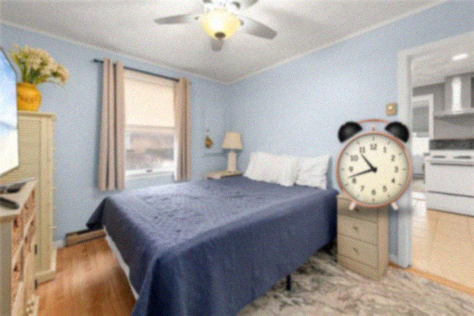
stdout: 10 h 42 min
